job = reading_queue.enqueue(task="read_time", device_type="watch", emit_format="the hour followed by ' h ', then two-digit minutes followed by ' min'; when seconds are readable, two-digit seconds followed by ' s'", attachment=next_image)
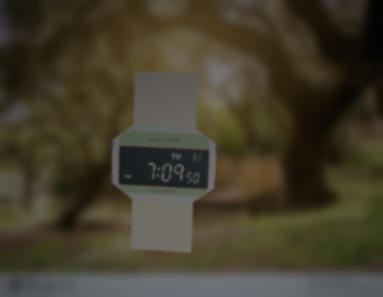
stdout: 7 h 09 min
